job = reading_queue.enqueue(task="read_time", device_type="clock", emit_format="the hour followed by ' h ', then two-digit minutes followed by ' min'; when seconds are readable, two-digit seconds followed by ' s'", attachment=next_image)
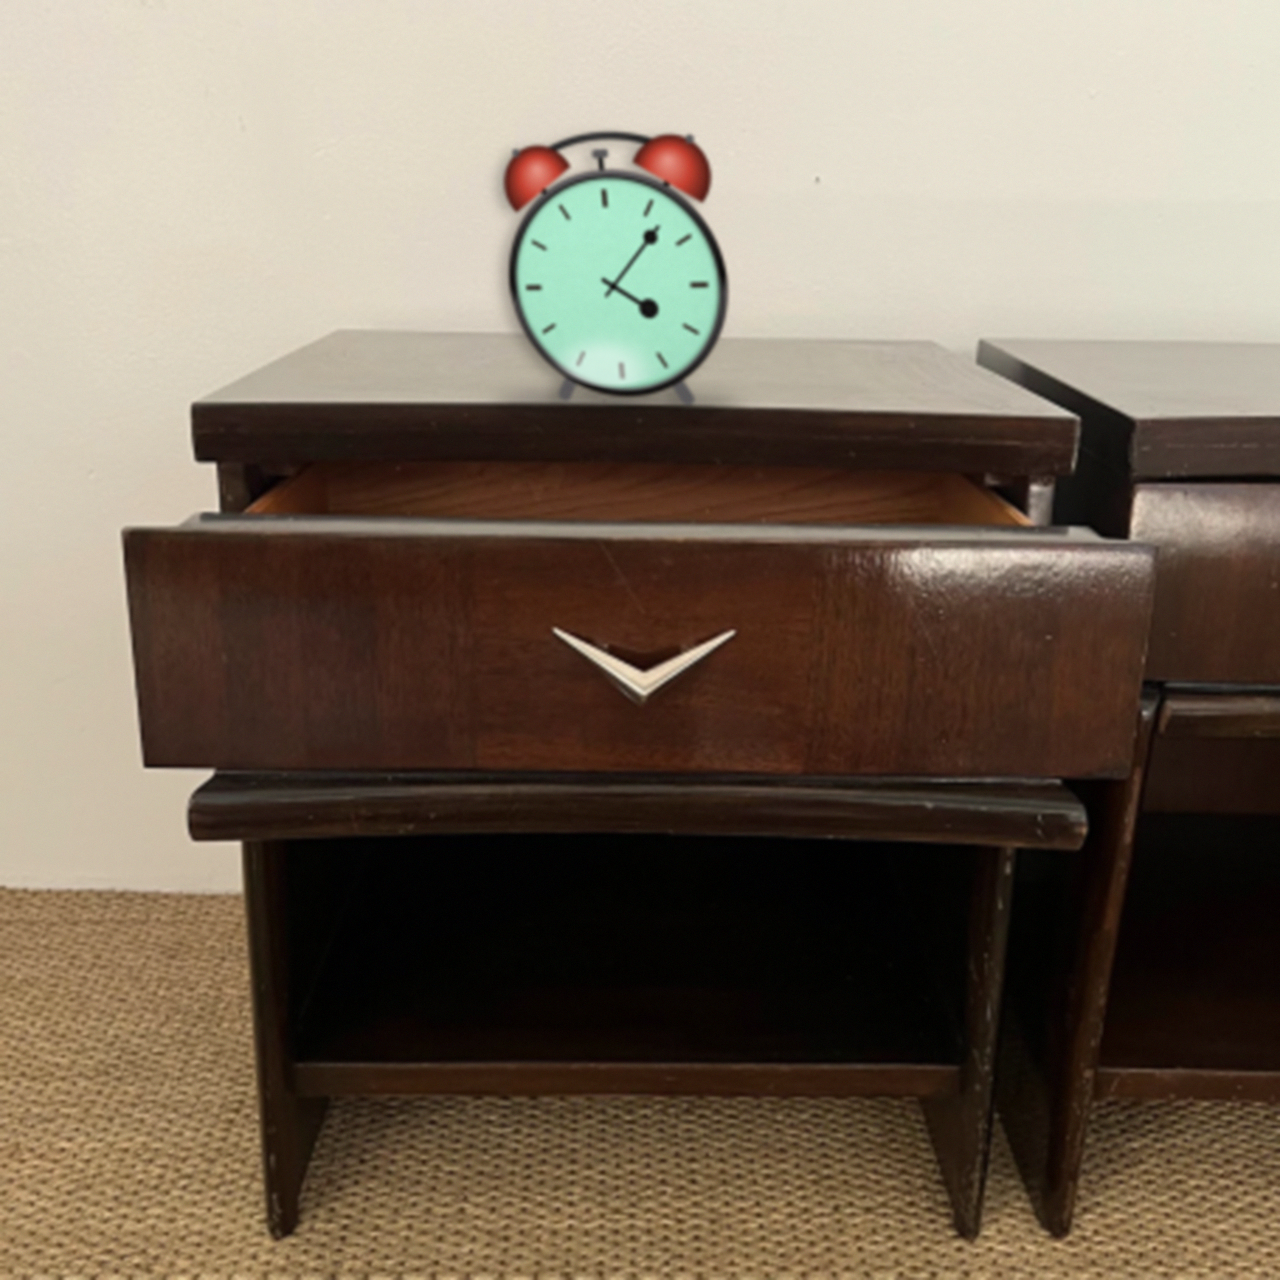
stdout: 4 h 07 min
